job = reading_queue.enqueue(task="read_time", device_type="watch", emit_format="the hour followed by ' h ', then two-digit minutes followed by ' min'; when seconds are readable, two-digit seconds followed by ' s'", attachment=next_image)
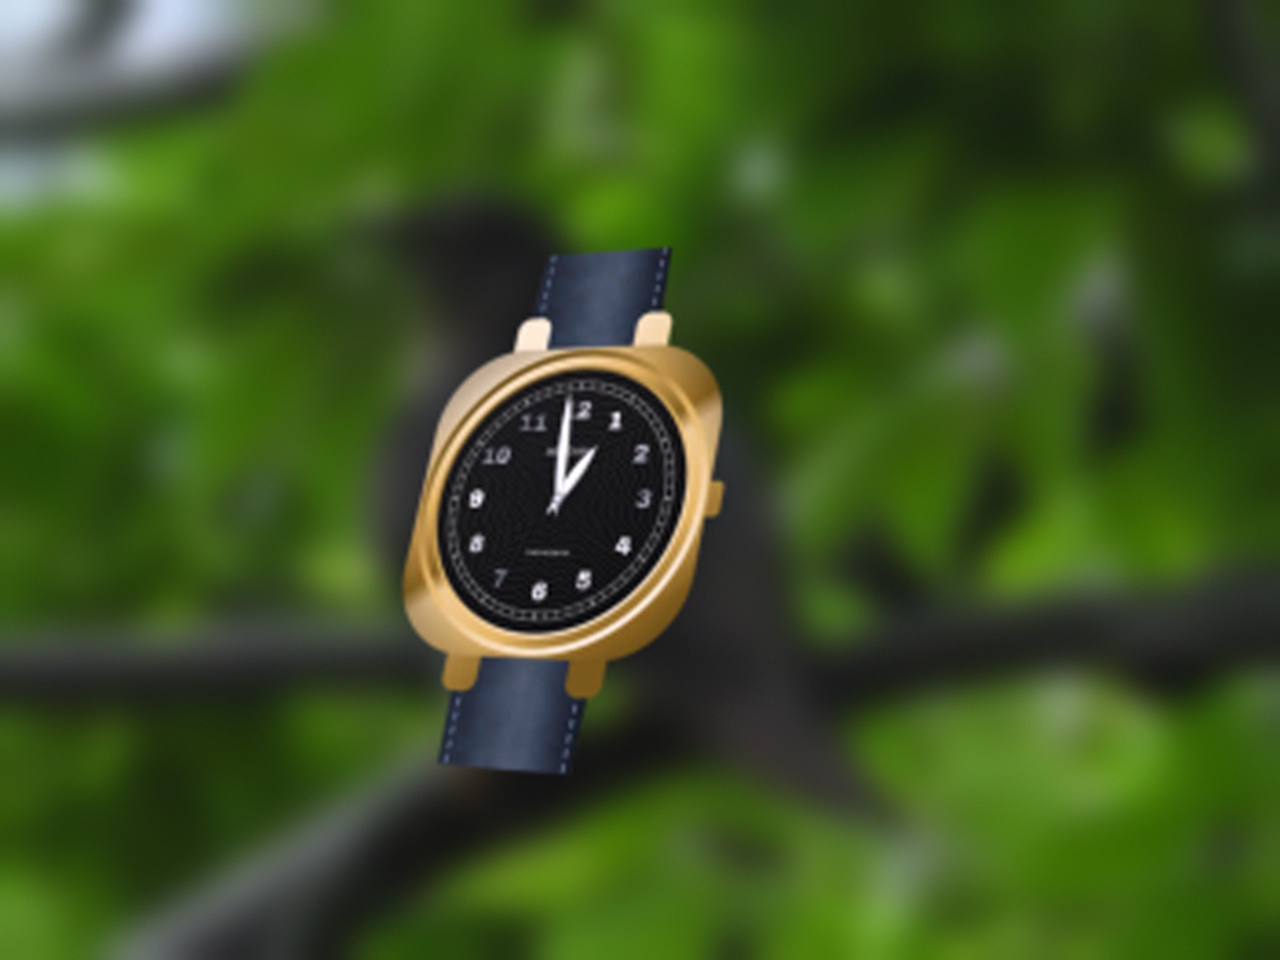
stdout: 12 h 59 min
